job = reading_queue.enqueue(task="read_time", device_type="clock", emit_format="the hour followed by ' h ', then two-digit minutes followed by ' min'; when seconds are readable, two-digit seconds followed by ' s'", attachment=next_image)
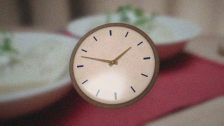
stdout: 1 h 48 min
